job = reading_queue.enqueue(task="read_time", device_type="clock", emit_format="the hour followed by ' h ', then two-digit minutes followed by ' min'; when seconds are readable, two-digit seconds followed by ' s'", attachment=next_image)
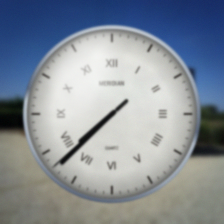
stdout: 7 h 37 min 38 s
